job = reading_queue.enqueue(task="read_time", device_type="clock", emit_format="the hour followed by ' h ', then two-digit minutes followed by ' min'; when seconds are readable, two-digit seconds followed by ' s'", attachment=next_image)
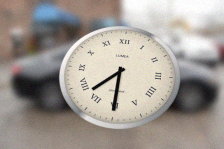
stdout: 7 h 30 min
